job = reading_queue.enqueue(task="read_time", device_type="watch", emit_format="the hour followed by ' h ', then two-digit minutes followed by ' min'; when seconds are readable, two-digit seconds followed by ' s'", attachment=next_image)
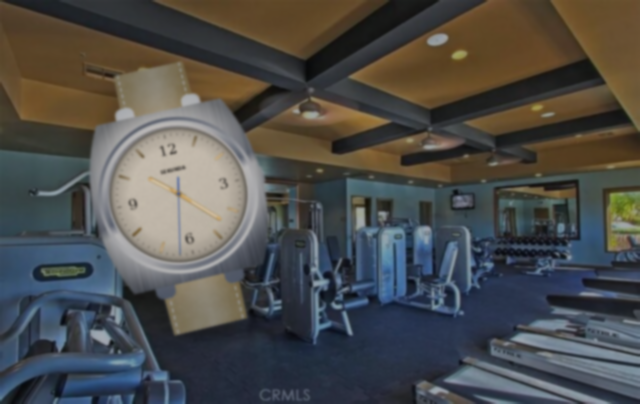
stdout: 10 h 22 min 32 s
